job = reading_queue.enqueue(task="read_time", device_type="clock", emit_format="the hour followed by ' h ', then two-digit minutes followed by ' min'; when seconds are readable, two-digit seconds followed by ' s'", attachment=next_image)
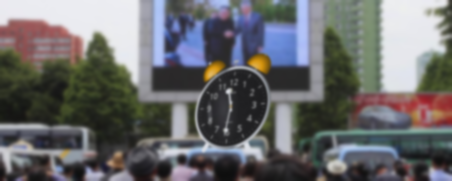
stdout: 11 h 31 min
